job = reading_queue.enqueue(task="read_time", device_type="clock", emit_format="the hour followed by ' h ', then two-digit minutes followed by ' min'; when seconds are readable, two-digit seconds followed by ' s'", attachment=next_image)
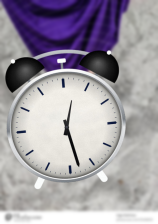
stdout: 12 h 28 min
